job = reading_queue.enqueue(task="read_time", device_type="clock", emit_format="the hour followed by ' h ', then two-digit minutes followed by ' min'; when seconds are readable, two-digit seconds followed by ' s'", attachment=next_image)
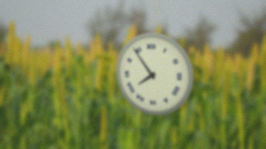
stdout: 7 h 54 min
